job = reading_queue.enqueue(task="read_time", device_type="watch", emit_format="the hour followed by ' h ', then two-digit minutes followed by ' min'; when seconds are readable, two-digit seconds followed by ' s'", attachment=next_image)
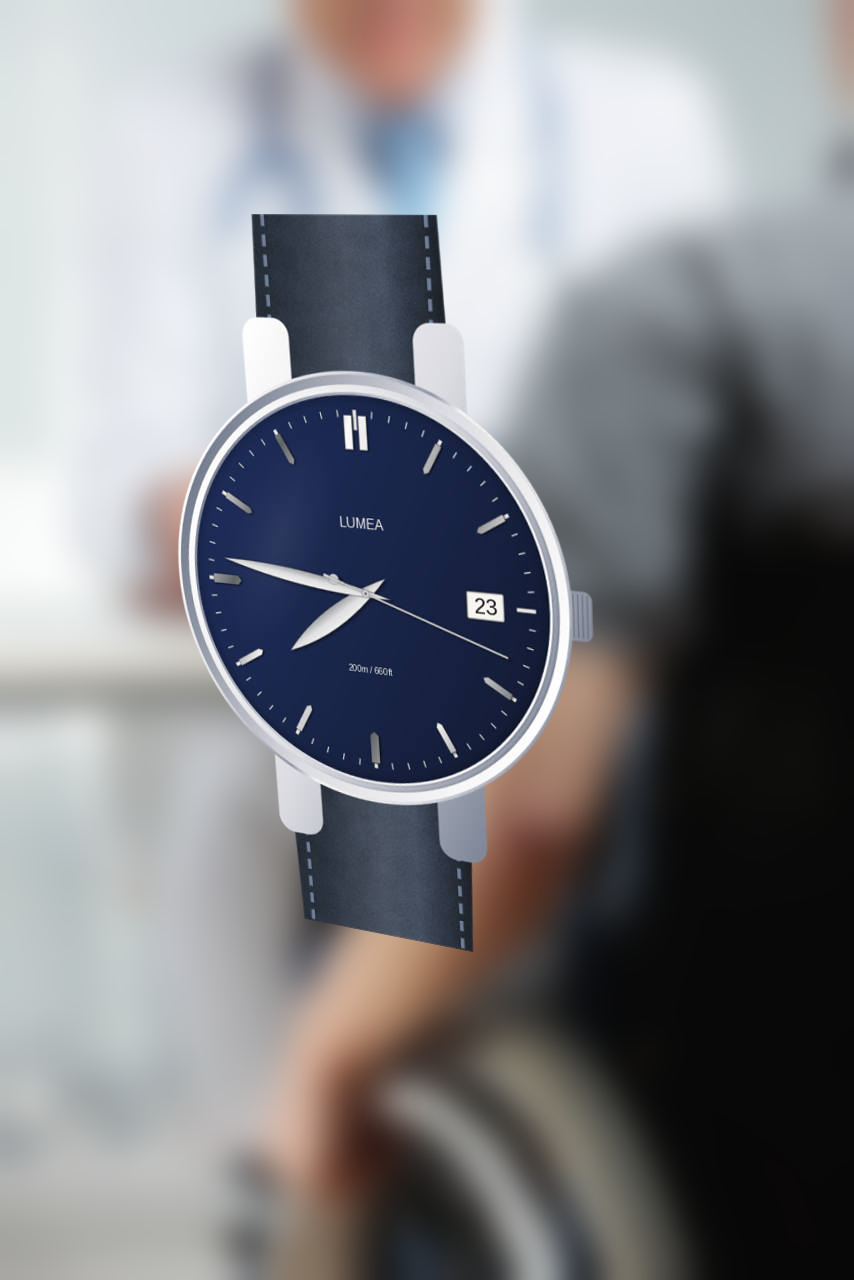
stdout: 7 h 46 min 18 s
